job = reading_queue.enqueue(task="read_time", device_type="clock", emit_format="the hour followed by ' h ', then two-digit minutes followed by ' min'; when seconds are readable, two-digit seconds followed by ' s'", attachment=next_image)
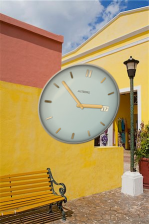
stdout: 2 h 52 min
